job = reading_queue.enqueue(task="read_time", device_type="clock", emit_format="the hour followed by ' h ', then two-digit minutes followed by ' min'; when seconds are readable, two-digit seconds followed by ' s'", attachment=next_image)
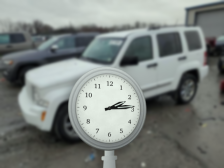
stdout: 2 h 14 min
